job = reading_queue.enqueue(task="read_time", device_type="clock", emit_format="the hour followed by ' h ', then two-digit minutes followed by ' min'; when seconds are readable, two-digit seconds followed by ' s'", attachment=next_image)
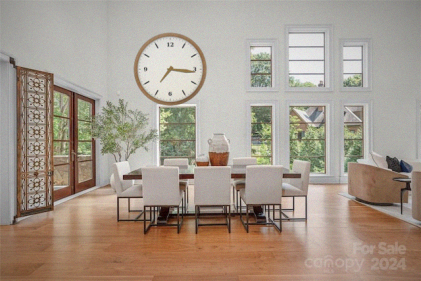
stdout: 7 h 16 min
